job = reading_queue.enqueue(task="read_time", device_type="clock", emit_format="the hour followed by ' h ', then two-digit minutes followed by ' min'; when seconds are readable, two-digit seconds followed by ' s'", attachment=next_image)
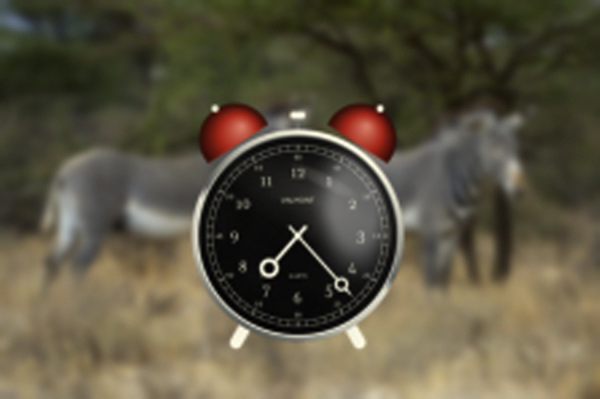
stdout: 7 h 23 min
